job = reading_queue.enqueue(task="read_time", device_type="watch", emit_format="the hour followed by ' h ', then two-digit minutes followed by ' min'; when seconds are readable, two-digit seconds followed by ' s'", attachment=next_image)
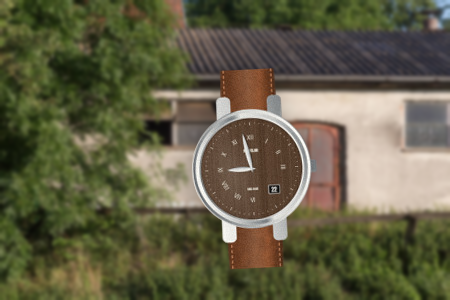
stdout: 8 h 58 min
